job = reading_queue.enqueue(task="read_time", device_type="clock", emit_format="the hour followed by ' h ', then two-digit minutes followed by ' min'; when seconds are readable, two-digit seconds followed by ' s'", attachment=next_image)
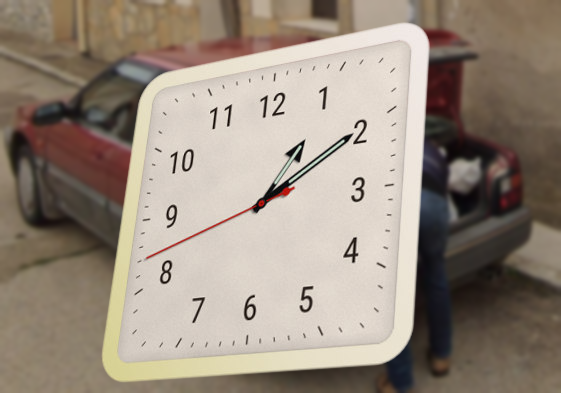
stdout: 1 h 09 min 42 s
